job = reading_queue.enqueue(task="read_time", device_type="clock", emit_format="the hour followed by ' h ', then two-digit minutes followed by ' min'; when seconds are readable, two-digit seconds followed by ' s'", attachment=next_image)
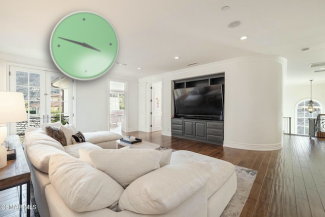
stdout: 3 h 48 min
